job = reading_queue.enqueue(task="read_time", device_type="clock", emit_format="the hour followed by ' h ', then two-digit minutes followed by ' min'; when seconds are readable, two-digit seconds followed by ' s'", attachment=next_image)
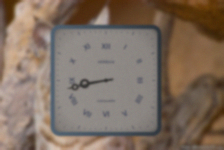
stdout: 8 h 43 min
